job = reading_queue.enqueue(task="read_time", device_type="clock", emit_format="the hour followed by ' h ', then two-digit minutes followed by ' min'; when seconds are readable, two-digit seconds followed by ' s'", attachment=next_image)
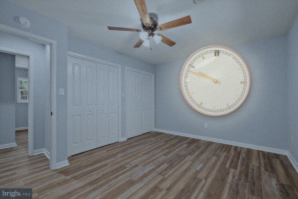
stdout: 9 h 48 min
